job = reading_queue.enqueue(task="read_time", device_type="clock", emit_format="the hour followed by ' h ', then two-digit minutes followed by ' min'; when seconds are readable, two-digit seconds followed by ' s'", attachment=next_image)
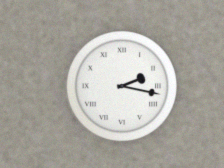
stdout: 2 h 17 min
